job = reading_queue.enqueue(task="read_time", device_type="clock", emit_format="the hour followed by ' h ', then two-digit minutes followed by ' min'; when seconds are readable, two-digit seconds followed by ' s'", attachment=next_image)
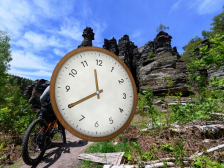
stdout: 11 h 40 min
